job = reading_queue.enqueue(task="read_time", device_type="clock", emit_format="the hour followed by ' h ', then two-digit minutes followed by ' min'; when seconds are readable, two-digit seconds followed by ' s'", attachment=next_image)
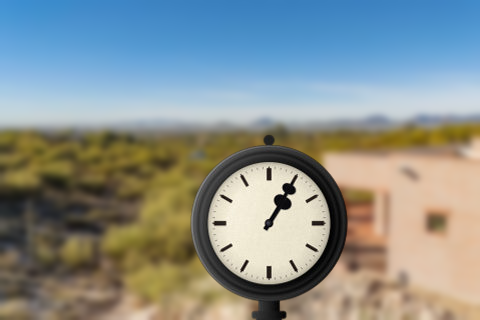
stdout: 1 h 05 min
